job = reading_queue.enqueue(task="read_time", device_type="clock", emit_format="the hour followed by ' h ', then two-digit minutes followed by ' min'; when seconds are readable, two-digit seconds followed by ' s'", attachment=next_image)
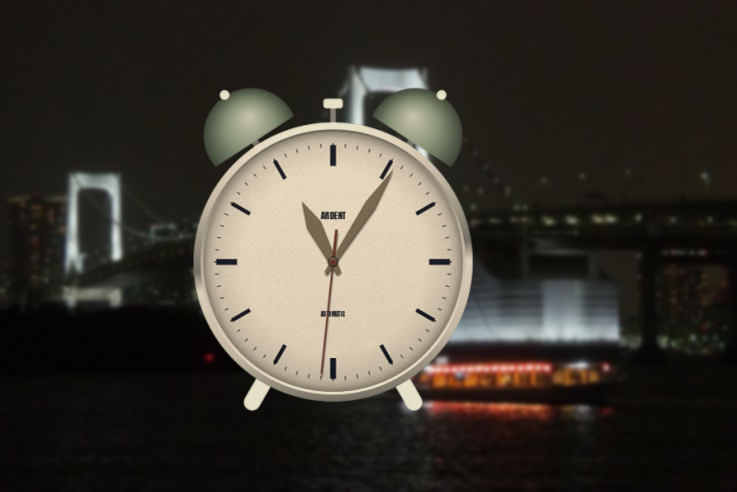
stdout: 11 h 05 min 31 s
